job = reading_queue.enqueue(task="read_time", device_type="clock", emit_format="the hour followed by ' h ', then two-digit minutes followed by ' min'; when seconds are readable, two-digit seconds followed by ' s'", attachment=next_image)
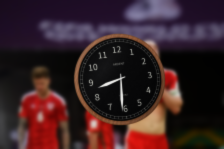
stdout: 8 h 31 min
